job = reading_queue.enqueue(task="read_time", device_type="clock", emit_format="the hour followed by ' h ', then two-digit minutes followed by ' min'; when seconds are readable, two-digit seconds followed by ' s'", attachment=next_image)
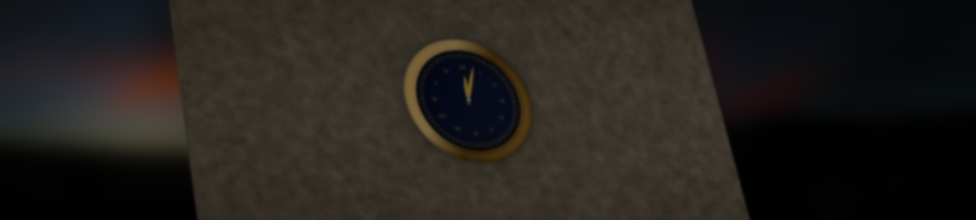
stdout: 12 h 03 min
